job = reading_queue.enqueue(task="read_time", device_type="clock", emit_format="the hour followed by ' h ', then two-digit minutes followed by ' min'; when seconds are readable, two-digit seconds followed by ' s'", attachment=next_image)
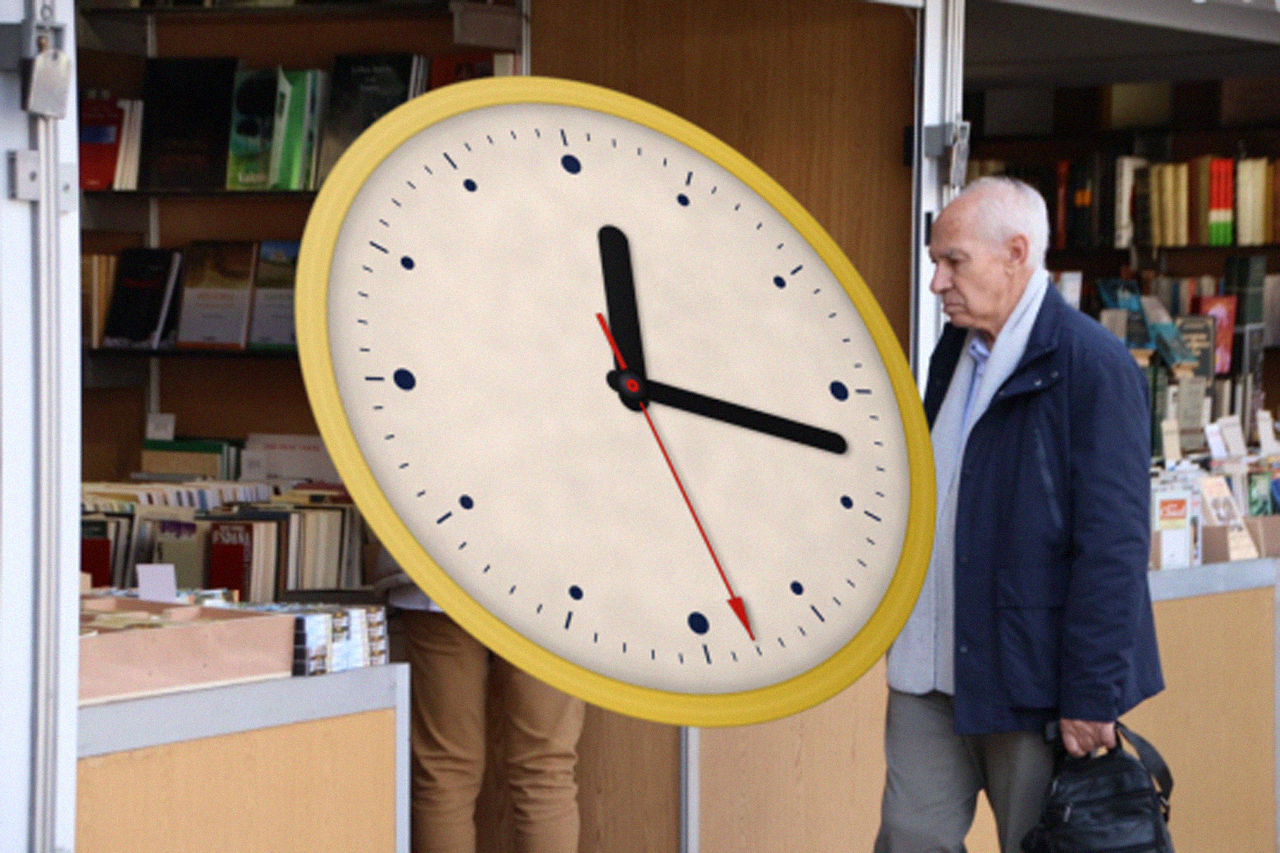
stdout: 12 h 17 min 28 s
